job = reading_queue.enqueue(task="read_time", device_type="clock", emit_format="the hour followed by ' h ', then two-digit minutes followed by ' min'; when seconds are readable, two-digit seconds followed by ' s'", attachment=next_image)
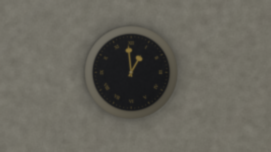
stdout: 12 h 59 min
